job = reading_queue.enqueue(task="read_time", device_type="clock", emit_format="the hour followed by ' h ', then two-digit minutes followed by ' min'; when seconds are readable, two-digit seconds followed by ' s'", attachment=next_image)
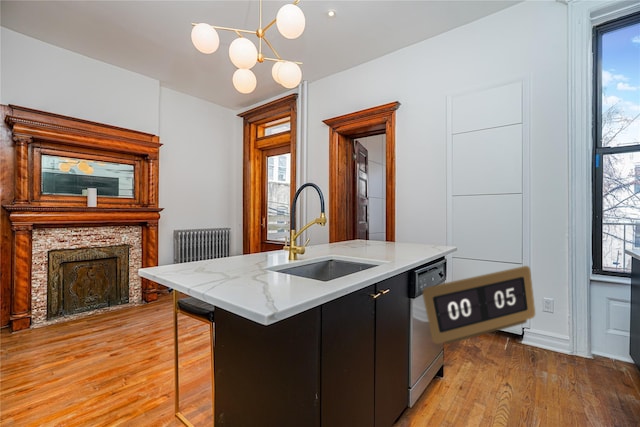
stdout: 0 h 05 min
